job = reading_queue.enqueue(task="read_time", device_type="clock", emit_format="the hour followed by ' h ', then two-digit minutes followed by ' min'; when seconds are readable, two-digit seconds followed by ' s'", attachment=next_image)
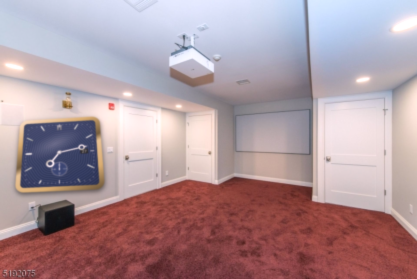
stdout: 7 h 13 min
